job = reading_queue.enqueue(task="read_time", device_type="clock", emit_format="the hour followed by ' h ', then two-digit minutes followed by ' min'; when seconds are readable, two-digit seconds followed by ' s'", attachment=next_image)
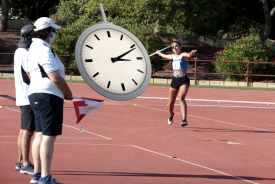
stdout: 3 h 11 min
